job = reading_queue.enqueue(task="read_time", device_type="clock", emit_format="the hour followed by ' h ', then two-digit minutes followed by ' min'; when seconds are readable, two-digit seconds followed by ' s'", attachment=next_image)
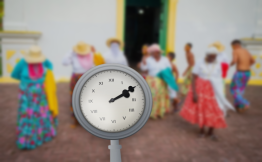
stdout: 2 h 10 min
